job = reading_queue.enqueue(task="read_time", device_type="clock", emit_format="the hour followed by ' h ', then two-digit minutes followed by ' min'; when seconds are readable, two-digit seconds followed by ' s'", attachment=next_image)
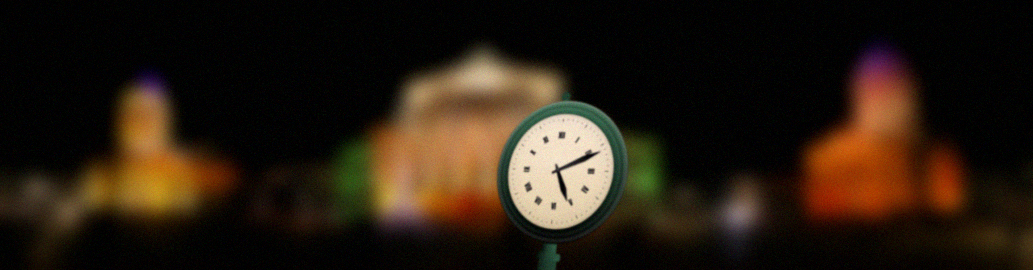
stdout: 5 h 11 min
